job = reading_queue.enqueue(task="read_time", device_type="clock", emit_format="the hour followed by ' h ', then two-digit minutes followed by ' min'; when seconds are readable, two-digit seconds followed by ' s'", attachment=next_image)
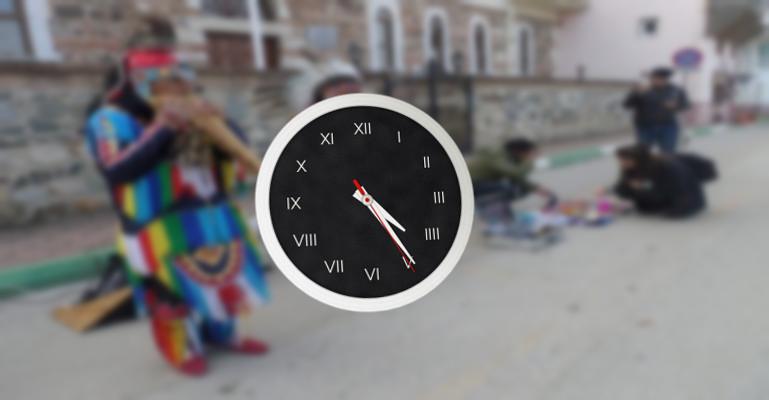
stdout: 4 h 24 min 25 s
